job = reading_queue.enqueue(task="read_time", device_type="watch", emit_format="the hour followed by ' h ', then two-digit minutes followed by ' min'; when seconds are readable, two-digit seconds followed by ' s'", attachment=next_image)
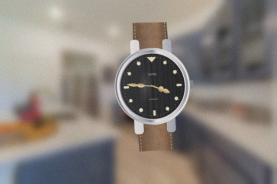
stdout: 3 h 46 min
